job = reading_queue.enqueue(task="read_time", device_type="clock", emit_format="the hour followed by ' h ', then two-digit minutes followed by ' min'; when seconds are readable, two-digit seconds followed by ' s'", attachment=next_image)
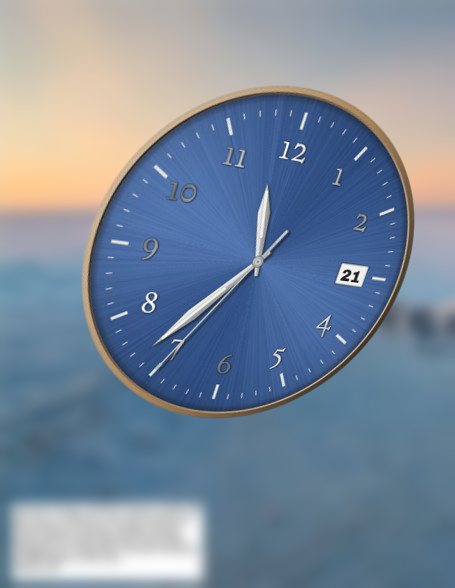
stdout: 11 h 36 min 35 s
